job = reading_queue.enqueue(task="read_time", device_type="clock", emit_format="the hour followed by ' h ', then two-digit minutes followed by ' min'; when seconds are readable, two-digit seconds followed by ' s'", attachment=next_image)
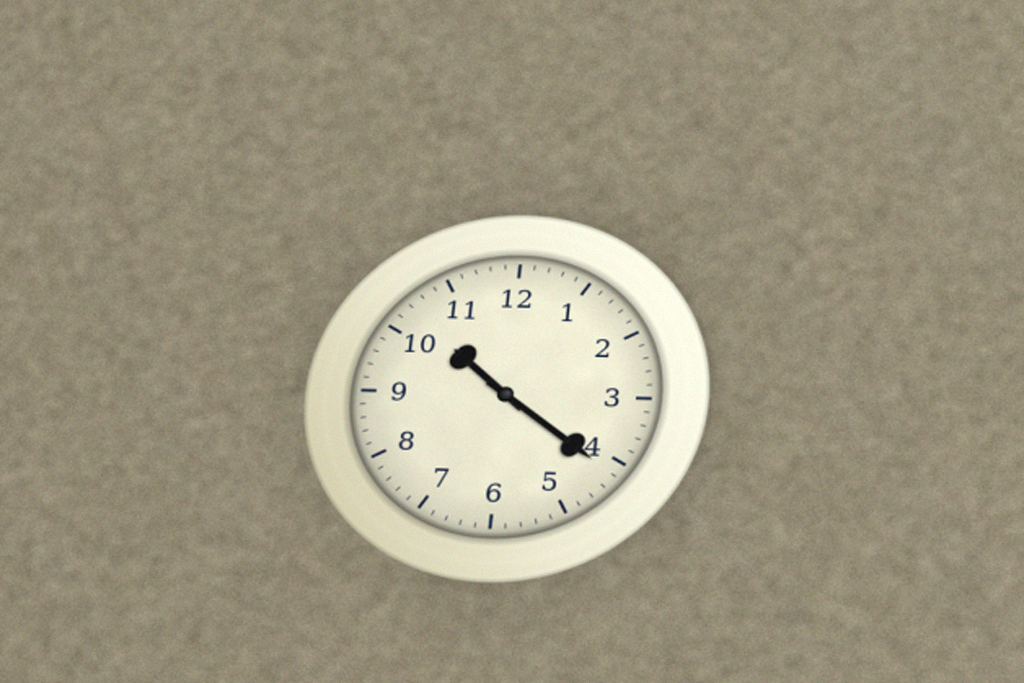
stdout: 10 h 21 min
